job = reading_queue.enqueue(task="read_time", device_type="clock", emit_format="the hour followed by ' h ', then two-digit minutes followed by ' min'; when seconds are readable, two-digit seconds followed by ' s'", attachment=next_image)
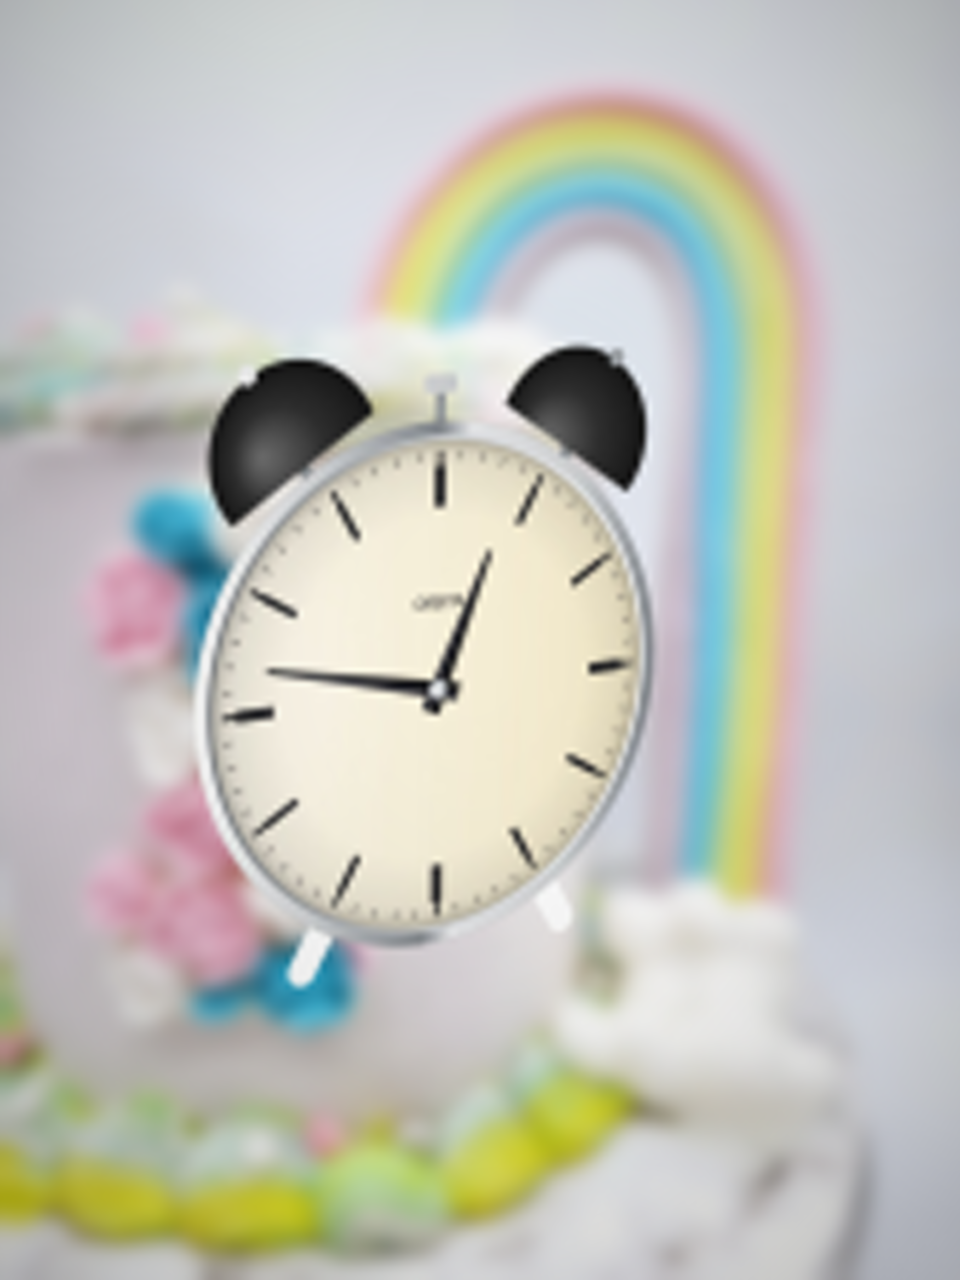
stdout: 12 h 47 min
